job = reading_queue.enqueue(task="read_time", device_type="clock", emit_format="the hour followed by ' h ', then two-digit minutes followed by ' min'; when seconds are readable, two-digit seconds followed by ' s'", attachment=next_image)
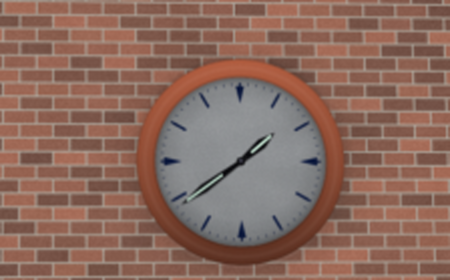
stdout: 1 h 39 min
